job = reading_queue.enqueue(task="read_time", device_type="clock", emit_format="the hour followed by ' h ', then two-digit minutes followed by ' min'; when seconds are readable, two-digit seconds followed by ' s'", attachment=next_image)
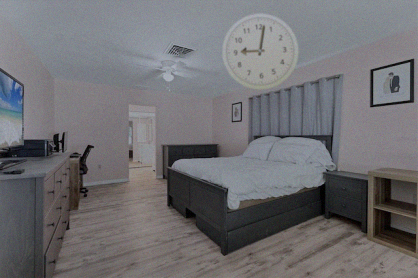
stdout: 9 h 02 min
